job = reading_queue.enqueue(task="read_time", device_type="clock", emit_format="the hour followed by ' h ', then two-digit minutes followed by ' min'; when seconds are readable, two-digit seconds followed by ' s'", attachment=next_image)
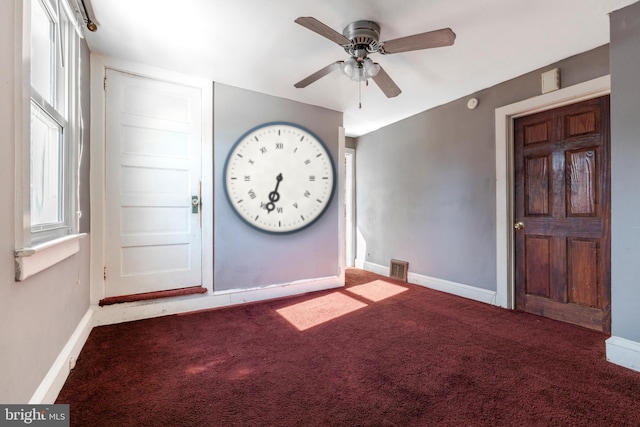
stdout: 6 h 33 min
